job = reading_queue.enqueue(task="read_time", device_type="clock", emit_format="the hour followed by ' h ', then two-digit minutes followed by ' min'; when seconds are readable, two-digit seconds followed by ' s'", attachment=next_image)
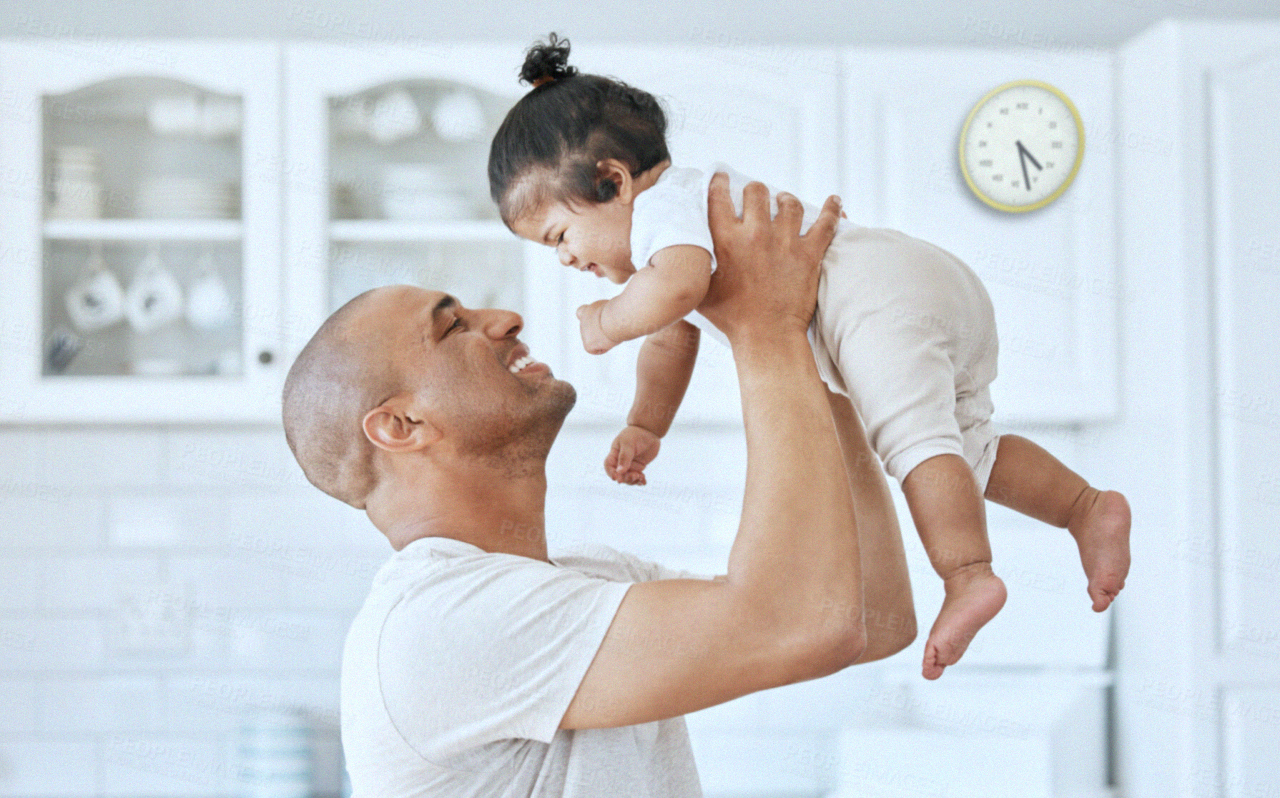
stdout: 4 h 27 min
